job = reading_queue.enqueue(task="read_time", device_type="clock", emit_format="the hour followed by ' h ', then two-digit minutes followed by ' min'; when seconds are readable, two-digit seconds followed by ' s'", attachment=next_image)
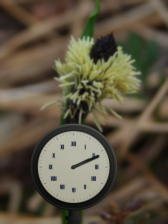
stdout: 2 h 11 min
